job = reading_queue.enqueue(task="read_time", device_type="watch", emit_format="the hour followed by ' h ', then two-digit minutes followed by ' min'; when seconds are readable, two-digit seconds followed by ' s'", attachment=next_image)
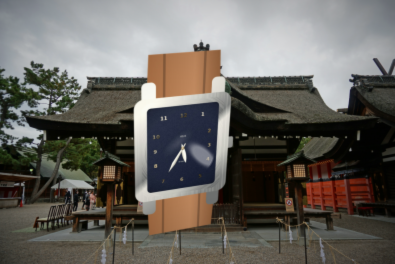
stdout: 5 h 35 min
